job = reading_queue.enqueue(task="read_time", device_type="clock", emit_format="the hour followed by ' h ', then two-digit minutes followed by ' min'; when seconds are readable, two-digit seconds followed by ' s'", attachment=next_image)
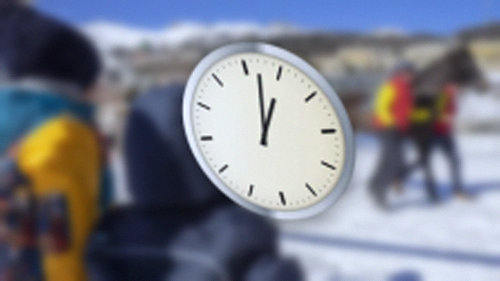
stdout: 1 h 02 min
